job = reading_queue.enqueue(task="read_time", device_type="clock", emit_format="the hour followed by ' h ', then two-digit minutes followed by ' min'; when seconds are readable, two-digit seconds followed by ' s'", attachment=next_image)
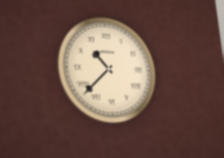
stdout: 10 h 38 min
